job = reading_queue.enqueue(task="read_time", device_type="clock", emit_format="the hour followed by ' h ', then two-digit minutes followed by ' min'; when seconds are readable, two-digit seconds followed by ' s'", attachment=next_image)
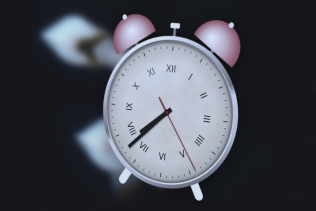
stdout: 7 h 37 min 24 s
